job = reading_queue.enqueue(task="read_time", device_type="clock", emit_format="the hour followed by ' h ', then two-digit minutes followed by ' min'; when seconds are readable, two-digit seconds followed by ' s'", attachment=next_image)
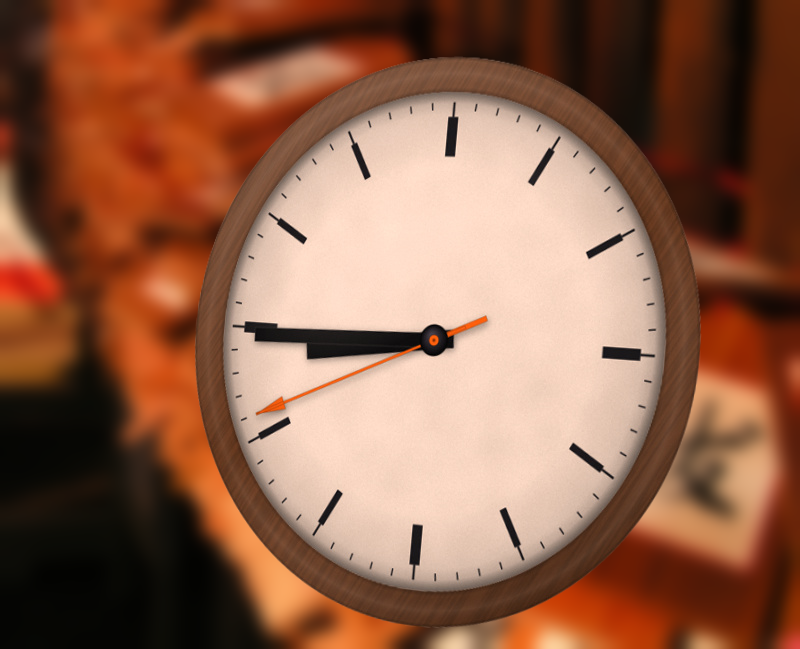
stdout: 8 h 44 min 41 s
